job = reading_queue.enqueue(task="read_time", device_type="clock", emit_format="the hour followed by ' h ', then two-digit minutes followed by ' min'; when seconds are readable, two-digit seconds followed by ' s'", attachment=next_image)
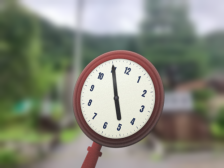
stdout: 4 h 55 min
